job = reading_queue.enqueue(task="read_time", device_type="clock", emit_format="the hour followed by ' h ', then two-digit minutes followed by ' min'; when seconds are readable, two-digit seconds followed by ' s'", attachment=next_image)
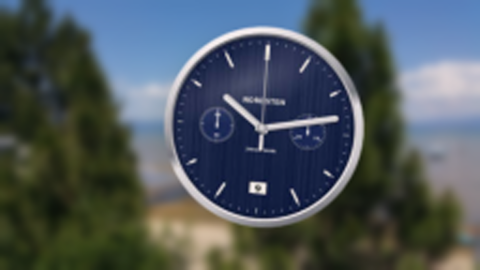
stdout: 10 h 13 min
